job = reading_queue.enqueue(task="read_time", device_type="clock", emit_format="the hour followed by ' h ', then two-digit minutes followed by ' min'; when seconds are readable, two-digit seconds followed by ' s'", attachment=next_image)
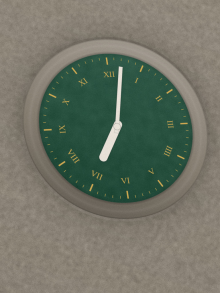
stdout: 7 h 02 min
